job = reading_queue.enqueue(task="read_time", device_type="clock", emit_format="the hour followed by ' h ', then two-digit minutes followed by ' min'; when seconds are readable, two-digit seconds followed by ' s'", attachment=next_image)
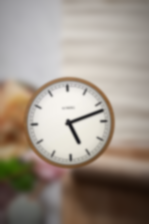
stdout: 5 h 12 min
